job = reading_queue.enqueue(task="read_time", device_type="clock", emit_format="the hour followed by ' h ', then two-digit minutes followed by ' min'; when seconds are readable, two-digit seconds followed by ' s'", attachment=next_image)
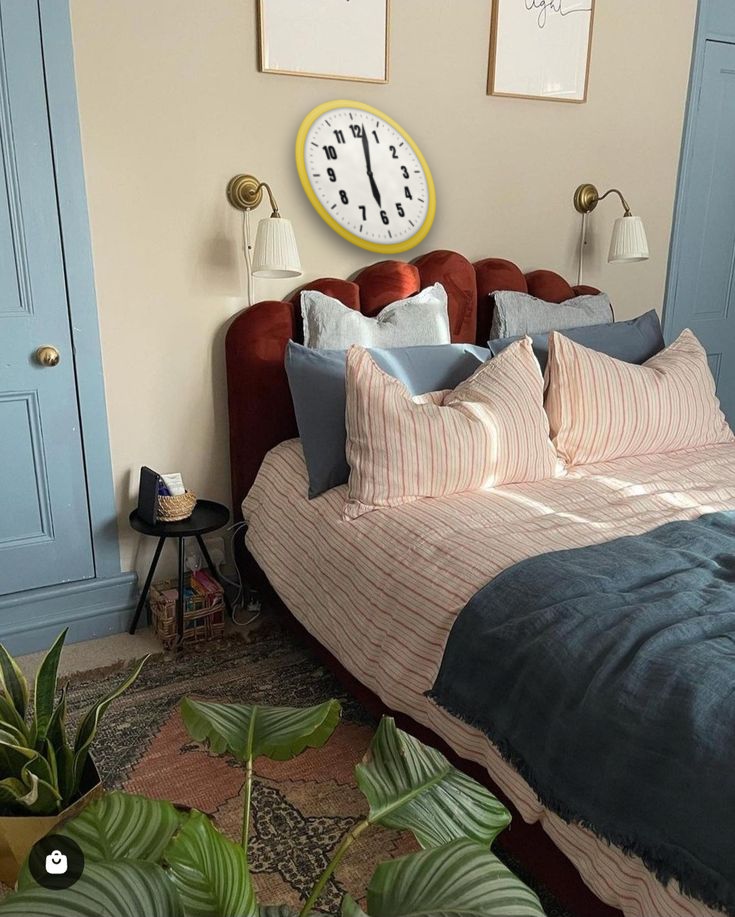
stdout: 6 h 02 min
